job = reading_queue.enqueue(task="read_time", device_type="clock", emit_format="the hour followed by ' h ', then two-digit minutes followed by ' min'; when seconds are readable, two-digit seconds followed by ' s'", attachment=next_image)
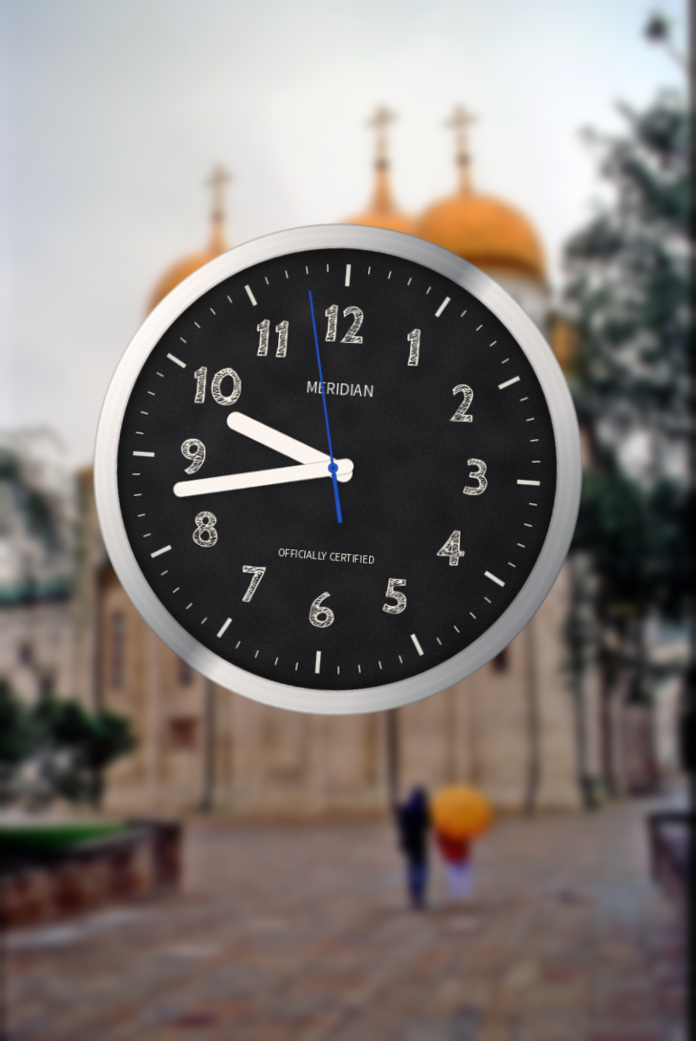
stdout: 9 h 42 min 58 s
